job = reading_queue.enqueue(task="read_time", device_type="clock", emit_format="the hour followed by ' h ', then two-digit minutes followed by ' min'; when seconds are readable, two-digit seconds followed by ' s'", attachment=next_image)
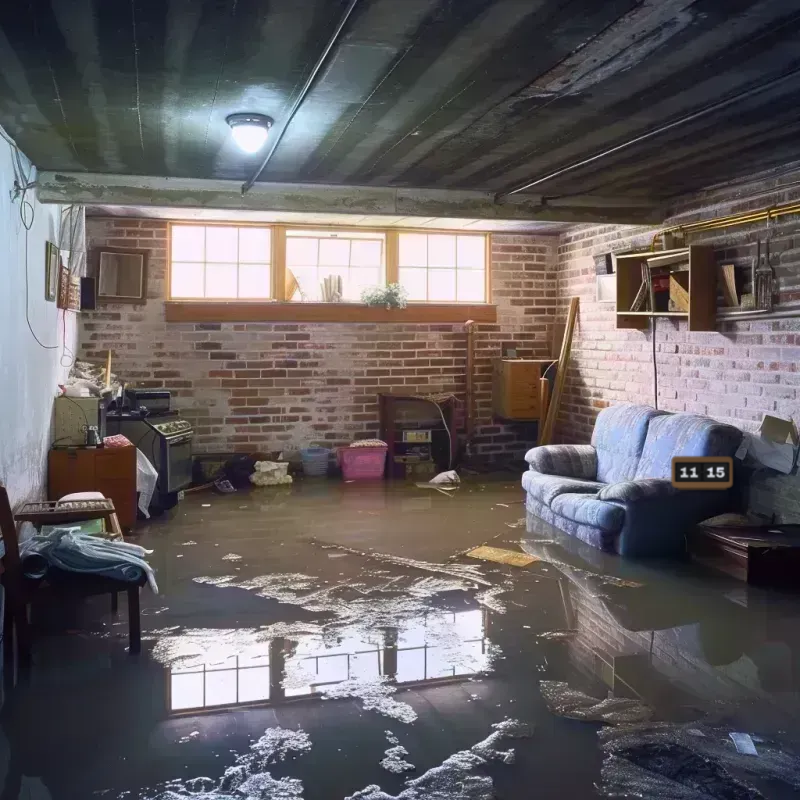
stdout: 11 h 15 min
